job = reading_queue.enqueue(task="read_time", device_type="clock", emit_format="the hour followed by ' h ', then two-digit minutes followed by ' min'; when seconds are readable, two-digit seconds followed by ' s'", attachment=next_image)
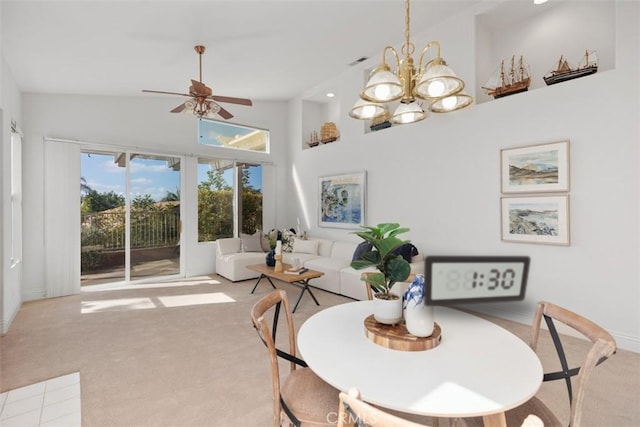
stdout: 1 h 30 min
